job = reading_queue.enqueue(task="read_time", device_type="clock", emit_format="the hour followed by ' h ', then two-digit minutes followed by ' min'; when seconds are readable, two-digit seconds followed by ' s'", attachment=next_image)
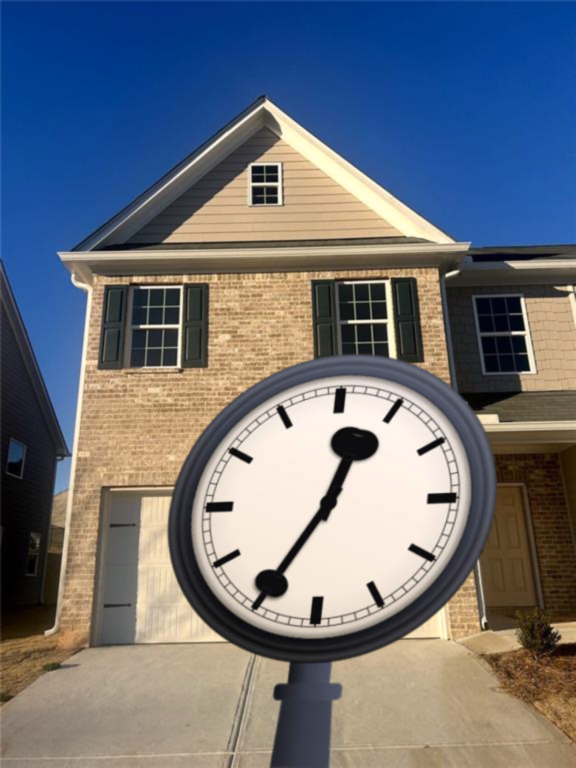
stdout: 12 h 35 min
